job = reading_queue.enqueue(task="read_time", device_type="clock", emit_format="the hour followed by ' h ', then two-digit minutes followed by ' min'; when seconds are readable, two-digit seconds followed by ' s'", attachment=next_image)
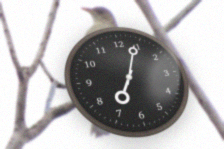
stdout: 7 h 04 min
